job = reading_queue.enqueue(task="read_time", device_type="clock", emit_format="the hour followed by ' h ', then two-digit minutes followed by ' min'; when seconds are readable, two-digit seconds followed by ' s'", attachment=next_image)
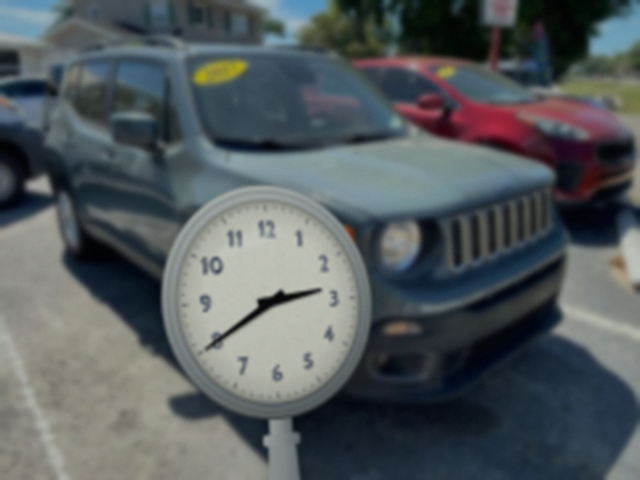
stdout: 2 h 40 min
